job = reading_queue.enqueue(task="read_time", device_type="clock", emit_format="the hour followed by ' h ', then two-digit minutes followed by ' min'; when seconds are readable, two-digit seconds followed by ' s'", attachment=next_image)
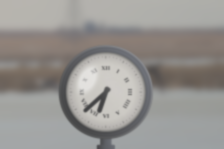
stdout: 6 h 38 min
